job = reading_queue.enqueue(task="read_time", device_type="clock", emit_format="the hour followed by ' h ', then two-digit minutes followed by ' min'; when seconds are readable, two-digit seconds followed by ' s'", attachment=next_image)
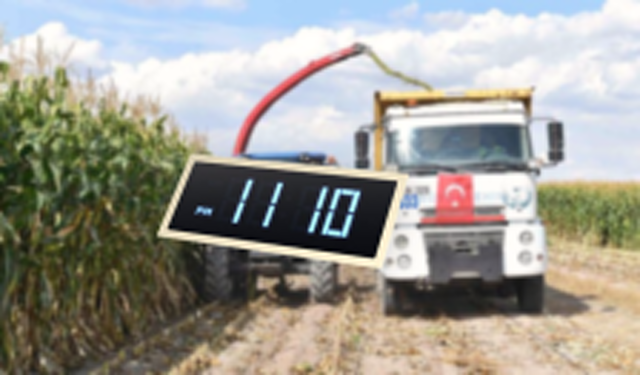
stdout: 11 h 10 min
